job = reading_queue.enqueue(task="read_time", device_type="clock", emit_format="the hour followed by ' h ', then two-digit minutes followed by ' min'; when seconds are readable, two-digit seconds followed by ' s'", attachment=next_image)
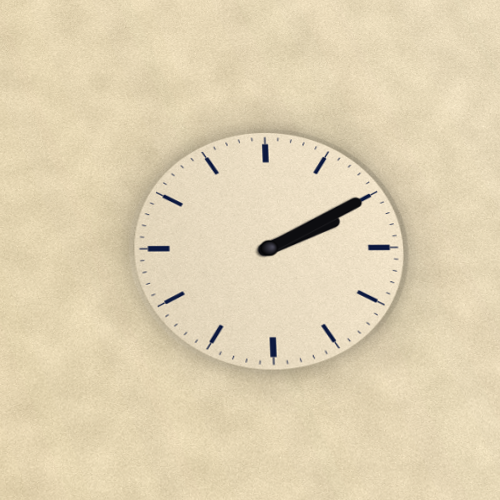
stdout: 2 h 10 min
